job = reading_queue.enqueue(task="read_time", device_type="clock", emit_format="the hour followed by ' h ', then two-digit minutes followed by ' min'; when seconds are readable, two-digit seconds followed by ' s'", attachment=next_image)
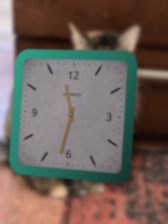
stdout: 11 h 32 min
